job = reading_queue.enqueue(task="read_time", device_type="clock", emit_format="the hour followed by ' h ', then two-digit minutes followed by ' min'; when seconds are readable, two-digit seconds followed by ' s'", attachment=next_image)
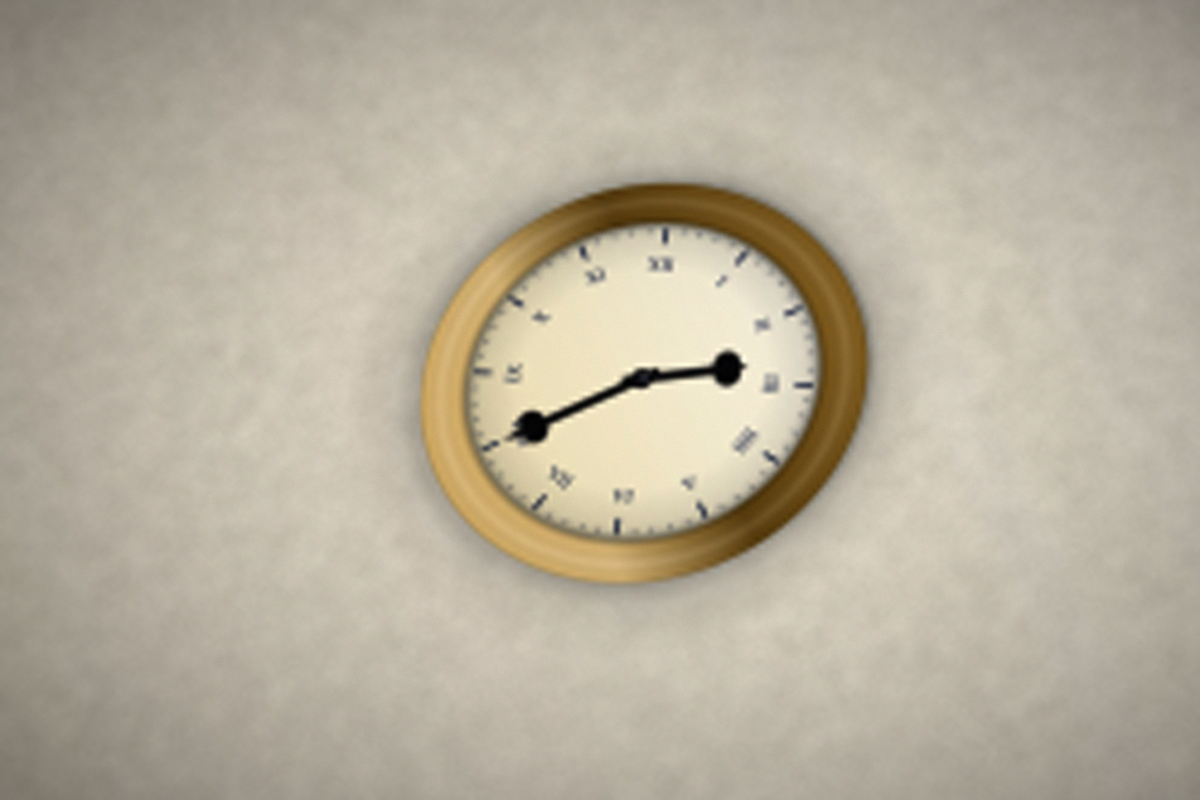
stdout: 2 h 40 min
